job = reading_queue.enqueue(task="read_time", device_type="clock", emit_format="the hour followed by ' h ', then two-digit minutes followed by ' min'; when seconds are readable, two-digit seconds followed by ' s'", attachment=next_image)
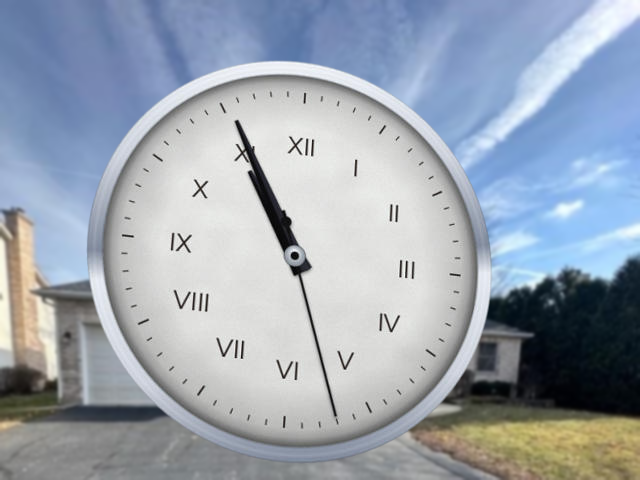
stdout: 10 h 55 min 27 s
